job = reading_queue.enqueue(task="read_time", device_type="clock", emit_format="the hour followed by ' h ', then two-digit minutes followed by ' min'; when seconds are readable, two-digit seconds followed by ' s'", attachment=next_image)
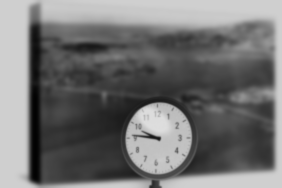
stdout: 9 h 46 min
